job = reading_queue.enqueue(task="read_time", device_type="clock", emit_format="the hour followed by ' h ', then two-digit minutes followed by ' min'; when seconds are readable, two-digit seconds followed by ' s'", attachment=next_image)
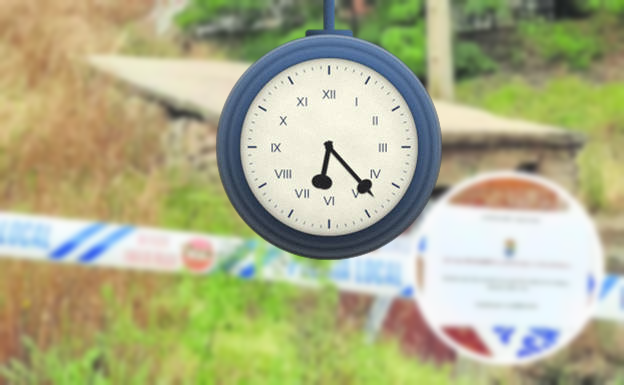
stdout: 6 h 23 min
